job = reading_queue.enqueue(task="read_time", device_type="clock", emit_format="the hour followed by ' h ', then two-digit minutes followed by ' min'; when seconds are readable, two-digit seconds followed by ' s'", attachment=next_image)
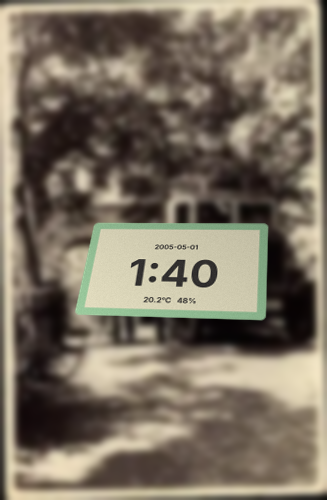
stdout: 1 h 40 min
